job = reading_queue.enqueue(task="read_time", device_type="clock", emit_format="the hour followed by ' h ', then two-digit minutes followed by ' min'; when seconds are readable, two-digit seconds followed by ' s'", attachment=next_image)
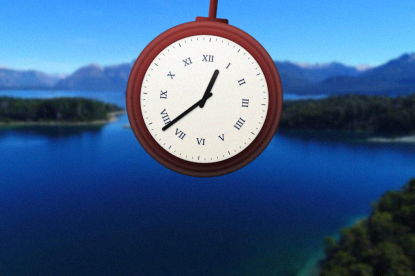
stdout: 12 h 38 min
